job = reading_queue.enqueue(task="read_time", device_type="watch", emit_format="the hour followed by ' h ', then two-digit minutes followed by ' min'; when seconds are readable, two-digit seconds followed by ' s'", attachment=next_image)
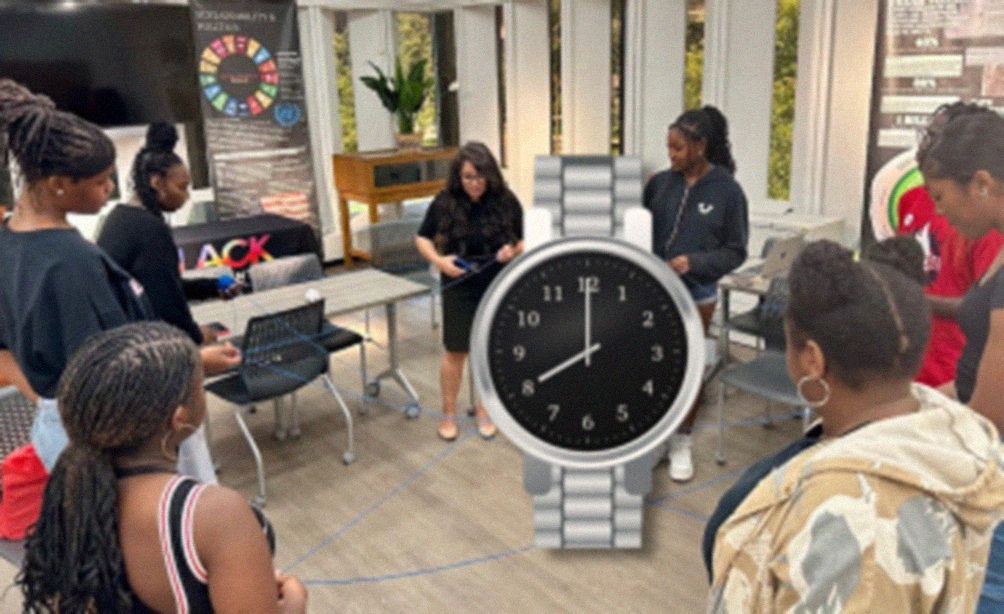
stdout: 8 h 00 min
